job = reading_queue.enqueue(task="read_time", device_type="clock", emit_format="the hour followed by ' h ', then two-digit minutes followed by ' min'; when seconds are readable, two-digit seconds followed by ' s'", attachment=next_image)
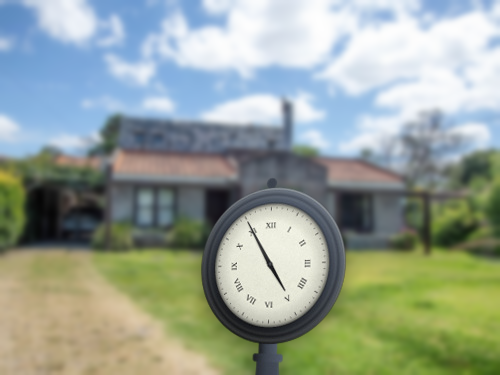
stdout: 4 h 55 min
